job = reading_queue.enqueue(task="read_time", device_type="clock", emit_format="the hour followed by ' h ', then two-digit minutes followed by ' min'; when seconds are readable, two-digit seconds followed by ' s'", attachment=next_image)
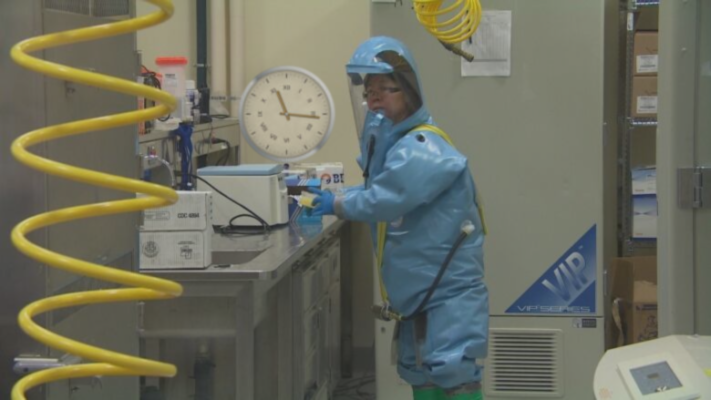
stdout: 11 h 16 min
